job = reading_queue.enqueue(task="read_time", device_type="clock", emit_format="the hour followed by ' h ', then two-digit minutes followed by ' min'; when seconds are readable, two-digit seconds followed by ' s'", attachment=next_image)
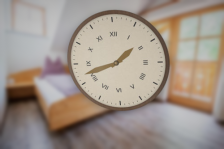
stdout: 1 h 42 min
